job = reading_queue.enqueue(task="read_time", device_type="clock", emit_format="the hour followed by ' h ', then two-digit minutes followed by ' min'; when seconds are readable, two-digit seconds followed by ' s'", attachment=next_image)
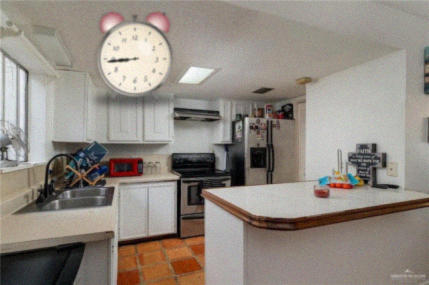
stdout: 8 h 44 min
